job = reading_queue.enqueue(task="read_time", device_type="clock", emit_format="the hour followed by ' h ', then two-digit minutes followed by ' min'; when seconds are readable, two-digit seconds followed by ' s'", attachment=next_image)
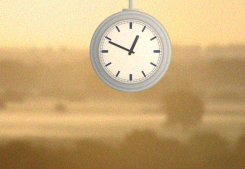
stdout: 12 h 49 min
